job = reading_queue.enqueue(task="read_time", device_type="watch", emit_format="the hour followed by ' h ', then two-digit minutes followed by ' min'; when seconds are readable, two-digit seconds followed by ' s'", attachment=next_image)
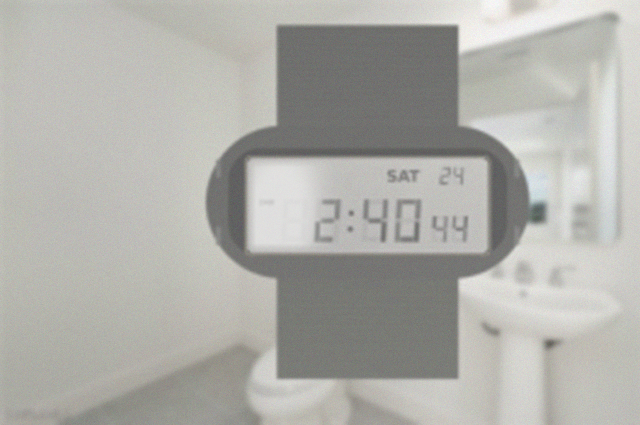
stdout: 2 h 40 min 44 s
